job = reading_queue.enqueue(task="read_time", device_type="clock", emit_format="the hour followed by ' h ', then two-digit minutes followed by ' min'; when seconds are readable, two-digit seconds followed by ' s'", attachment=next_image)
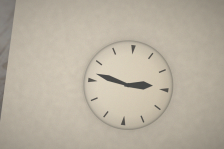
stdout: 2 h 47 min
